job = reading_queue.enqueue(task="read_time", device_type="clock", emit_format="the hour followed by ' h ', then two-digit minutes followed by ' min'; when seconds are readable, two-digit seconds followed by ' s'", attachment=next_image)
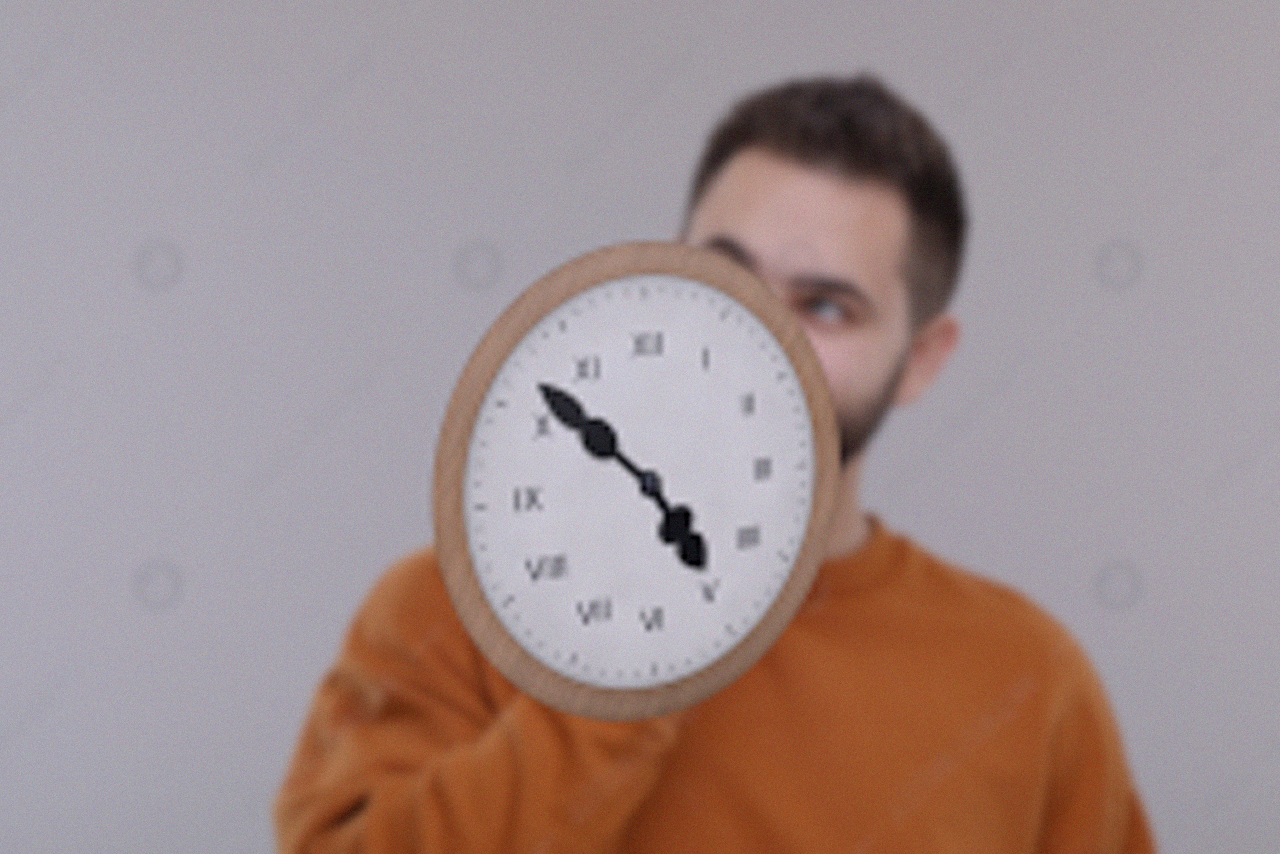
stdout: 4 h 52 min
